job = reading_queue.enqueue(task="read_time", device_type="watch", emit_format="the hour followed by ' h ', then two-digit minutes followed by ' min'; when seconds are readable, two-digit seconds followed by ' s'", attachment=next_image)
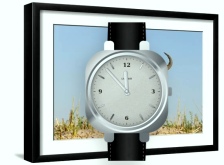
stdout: 11 h 53 min
